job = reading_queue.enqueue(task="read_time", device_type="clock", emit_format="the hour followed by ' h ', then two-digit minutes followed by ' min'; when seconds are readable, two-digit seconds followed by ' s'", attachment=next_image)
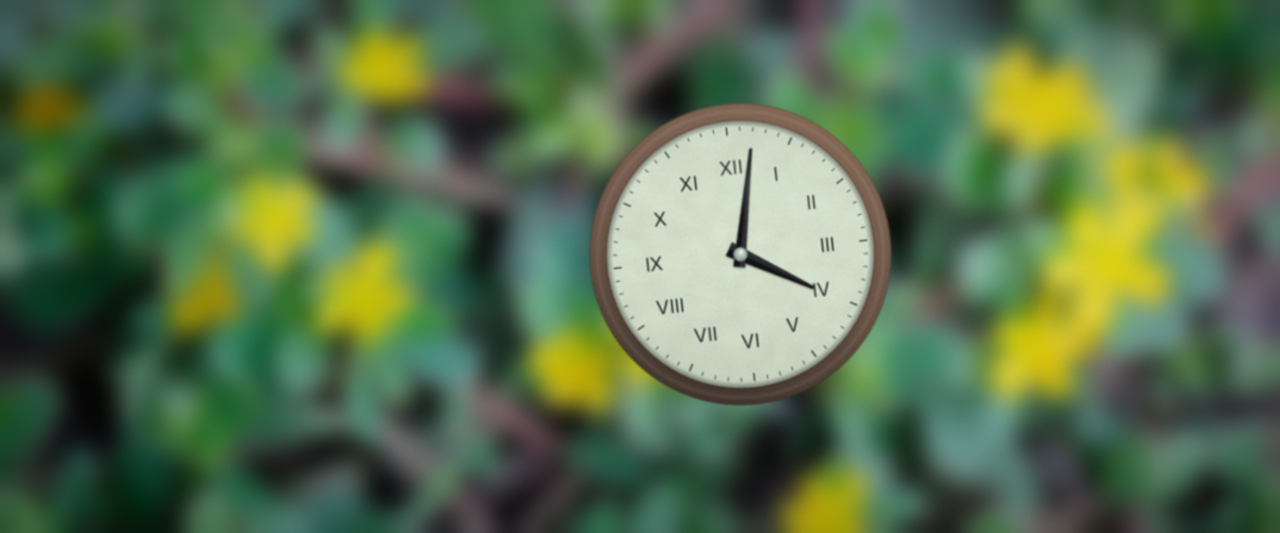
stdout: 4 h 02 min
